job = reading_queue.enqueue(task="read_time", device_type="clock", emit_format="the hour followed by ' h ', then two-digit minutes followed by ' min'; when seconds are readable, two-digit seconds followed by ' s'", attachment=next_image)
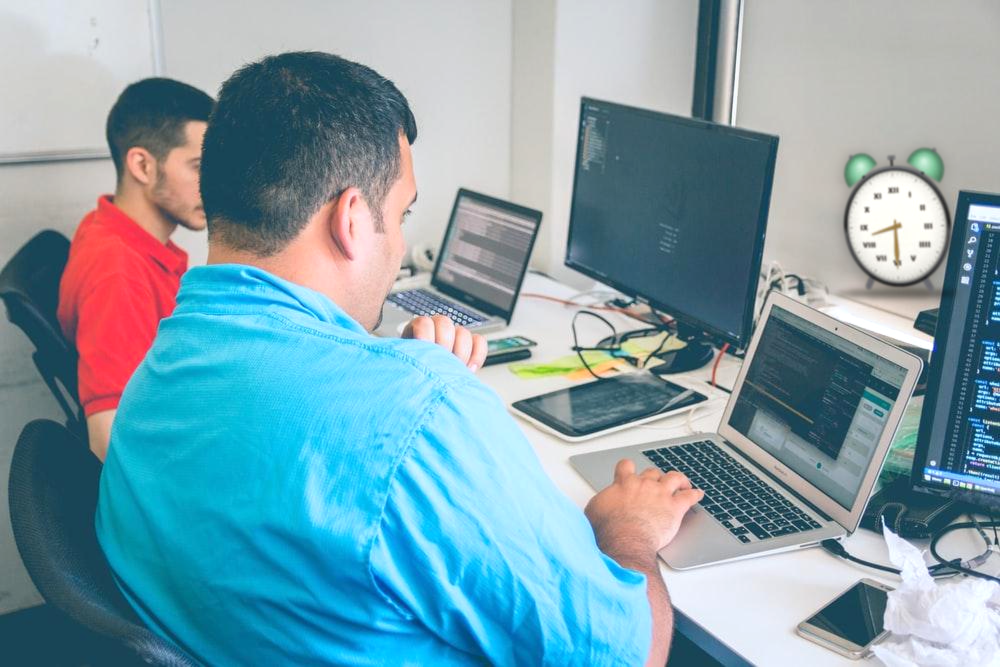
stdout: 8 h 30 min
